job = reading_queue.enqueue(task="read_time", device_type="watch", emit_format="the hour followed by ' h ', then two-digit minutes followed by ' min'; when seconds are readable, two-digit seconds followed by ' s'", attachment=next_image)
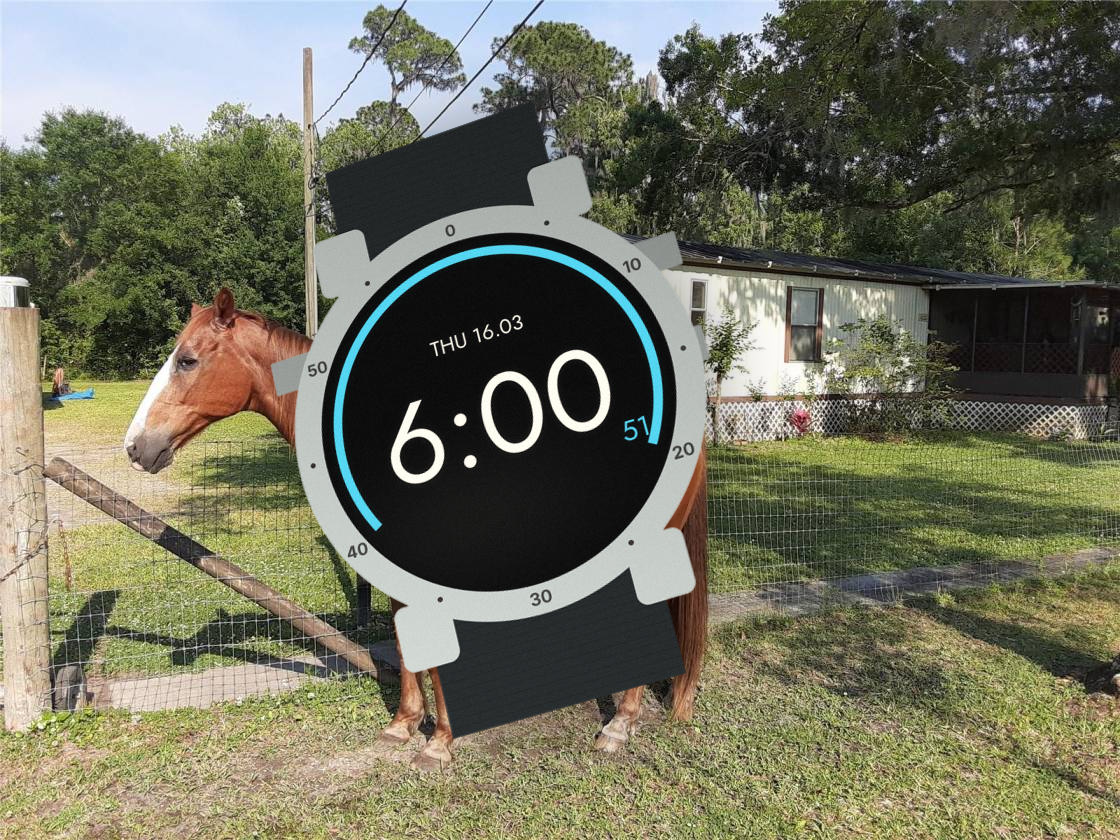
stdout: 6 h 00 min 51 s
